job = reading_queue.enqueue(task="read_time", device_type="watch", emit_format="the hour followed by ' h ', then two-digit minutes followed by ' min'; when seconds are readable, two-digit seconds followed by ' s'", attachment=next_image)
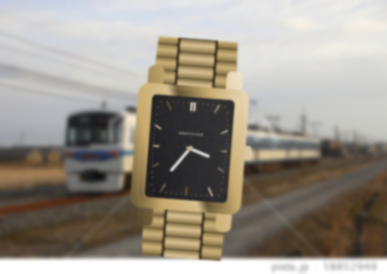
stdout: 3 h 36 min
